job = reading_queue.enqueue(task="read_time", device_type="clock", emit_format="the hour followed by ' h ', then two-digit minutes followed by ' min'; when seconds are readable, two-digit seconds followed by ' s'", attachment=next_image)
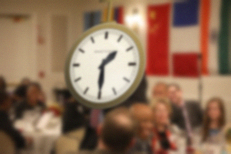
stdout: 1 h 30 min
